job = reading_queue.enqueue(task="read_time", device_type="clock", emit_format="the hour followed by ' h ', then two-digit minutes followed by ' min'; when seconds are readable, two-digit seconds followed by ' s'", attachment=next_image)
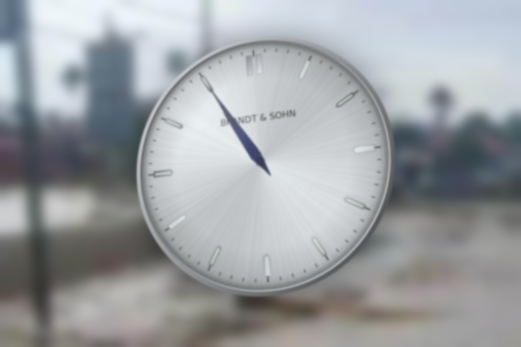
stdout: 10 h 55 min
